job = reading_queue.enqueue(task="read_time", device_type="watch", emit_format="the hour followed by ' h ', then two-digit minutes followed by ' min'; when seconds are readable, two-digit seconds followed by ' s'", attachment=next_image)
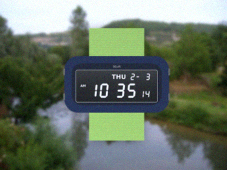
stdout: 10 h 35 min 14 s
